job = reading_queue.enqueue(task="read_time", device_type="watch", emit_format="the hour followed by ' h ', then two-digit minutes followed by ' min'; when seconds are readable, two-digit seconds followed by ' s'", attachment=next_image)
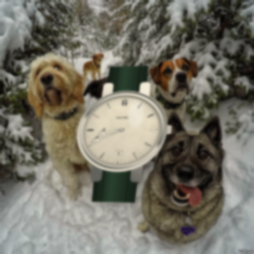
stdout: 8 h 41 min
